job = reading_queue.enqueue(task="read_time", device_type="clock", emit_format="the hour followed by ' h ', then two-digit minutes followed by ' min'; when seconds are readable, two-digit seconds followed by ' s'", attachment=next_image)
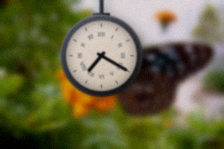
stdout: 7 h 20 min
